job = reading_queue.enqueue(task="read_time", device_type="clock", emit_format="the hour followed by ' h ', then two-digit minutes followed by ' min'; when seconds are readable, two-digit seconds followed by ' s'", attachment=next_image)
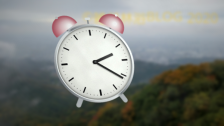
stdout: 2 h 21 min
